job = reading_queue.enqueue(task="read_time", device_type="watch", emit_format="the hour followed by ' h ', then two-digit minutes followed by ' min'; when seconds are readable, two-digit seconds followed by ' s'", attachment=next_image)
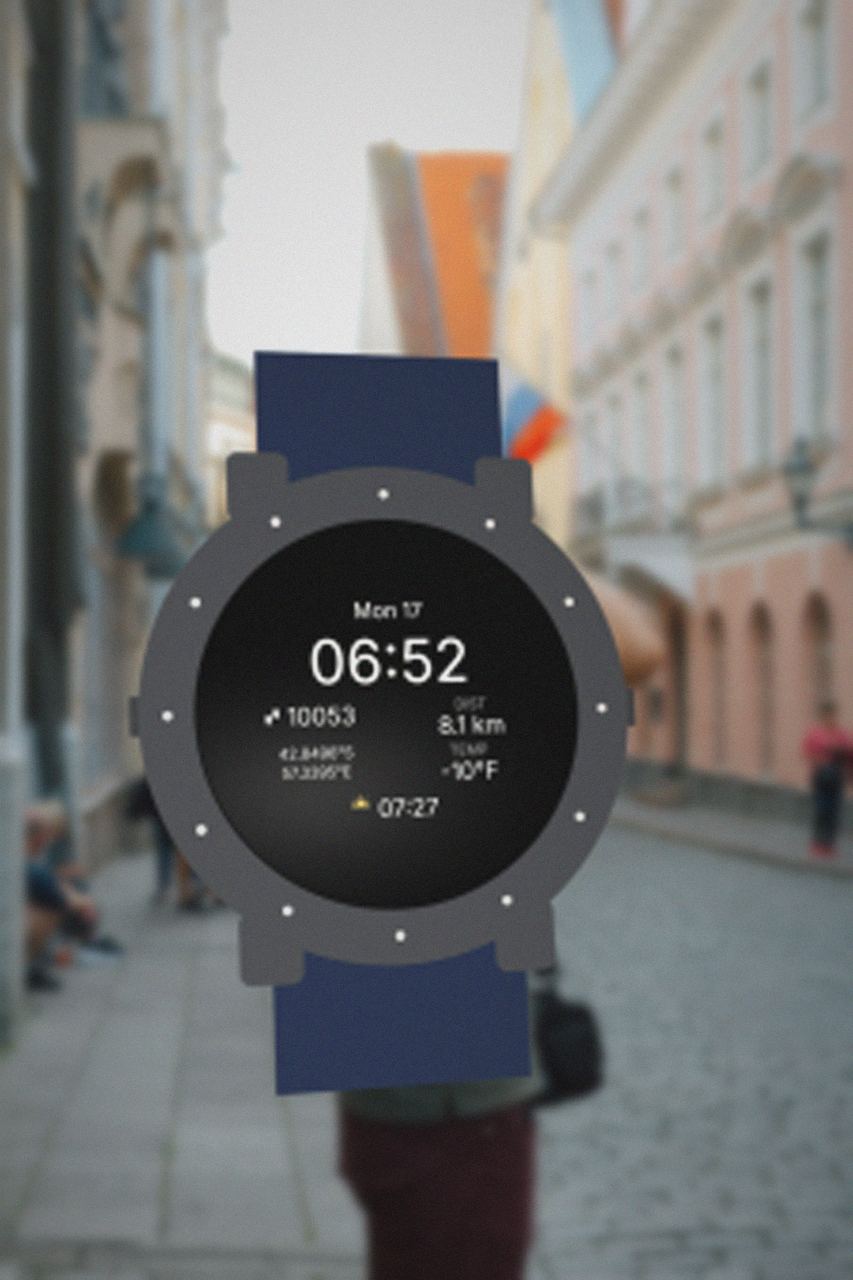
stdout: 6 h 52 min
